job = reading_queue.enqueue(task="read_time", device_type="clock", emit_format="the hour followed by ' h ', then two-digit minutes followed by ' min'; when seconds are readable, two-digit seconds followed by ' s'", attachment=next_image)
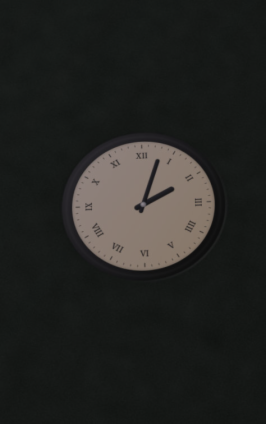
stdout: 2 h 03 min
